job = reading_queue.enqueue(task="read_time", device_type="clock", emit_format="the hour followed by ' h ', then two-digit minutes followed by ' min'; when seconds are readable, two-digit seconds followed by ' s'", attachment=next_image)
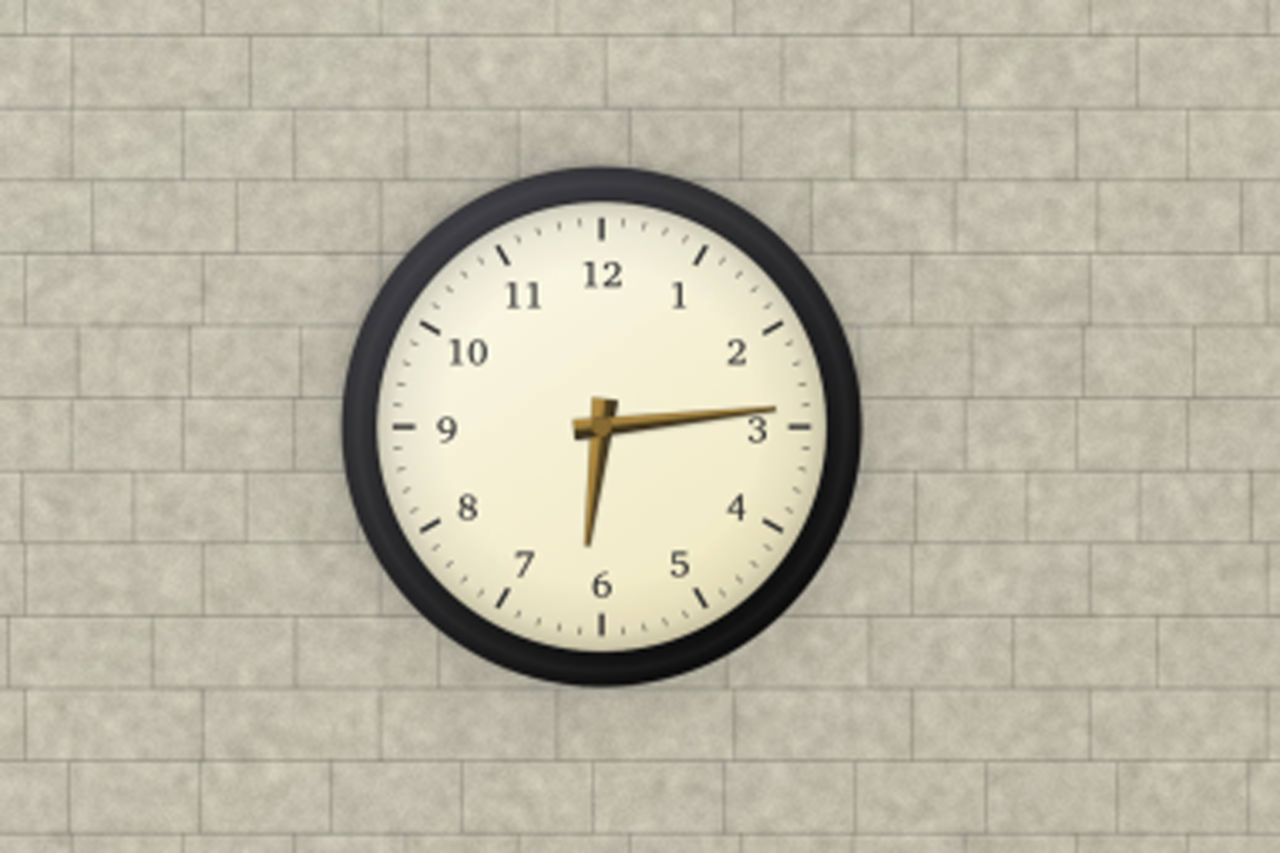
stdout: 6 h 14 min
